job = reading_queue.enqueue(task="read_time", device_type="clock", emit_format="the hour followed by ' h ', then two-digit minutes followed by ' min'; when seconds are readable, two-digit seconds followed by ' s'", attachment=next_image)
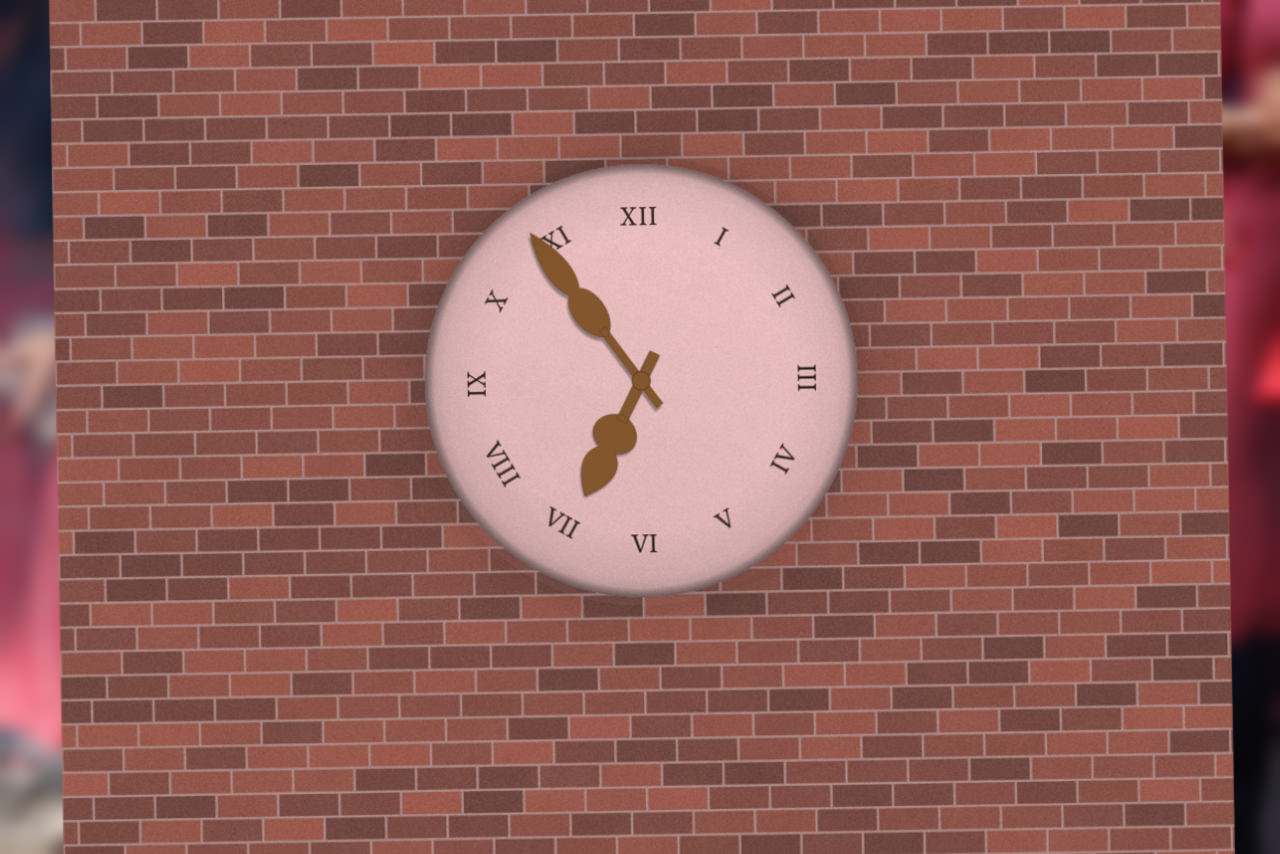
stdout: 6 h 54 min
